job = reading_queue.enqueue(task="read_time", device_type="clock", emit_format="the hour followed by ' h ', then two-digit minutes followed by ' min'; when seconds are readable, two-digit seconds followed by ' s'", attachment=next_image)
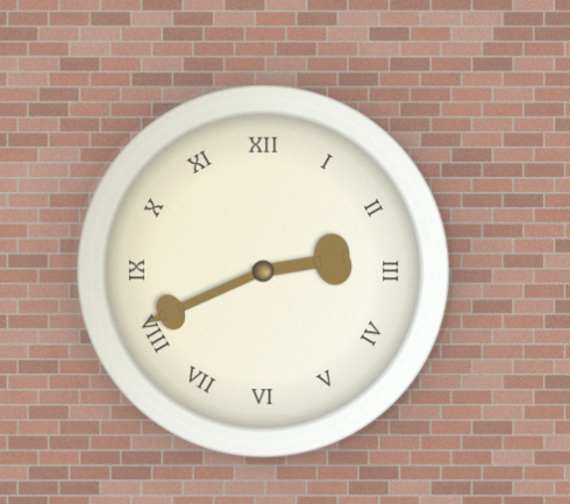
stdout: 2 h 41 min
